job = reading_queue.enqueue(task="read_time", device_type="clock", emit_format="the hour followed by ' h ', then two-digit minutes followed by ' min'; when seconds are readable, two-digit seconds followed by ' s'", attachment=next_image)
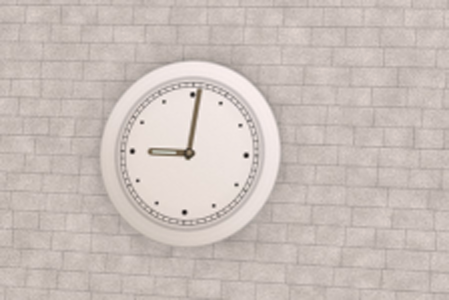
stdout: 9 h 01 min
